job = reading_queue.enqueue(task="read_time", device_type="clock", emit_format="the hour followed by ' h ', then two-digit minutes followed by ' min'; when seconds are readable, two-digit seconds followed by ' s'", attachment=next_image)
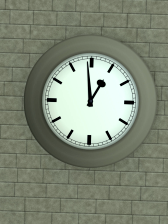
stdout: 12 h 59 min
